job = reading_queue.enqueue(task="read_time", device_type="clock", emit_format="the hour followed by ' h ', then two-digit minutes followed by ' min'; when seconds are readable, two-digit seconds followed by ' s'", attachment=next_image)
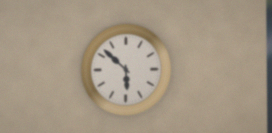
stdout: 5 h 52 min
